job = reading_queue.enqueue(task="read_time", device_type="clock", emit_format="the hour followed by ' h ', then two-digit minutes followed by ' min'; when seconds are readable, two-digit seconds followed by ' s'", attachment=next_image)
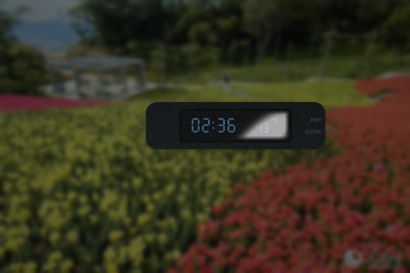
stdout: 2 h 36 min
